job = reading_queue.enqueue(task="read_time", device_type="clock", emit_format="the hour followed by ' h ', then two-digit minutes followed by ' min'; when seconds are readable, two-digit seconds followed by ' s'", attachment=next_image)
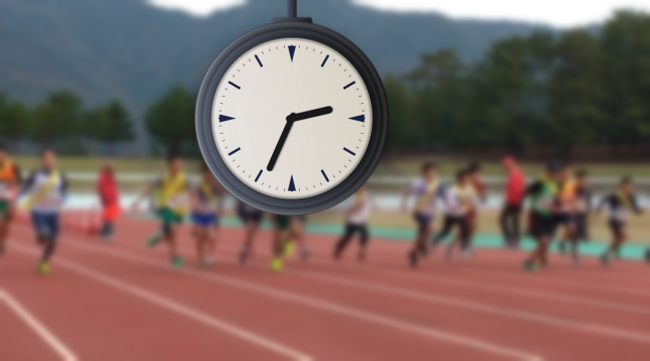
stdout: 2 h 34 min
